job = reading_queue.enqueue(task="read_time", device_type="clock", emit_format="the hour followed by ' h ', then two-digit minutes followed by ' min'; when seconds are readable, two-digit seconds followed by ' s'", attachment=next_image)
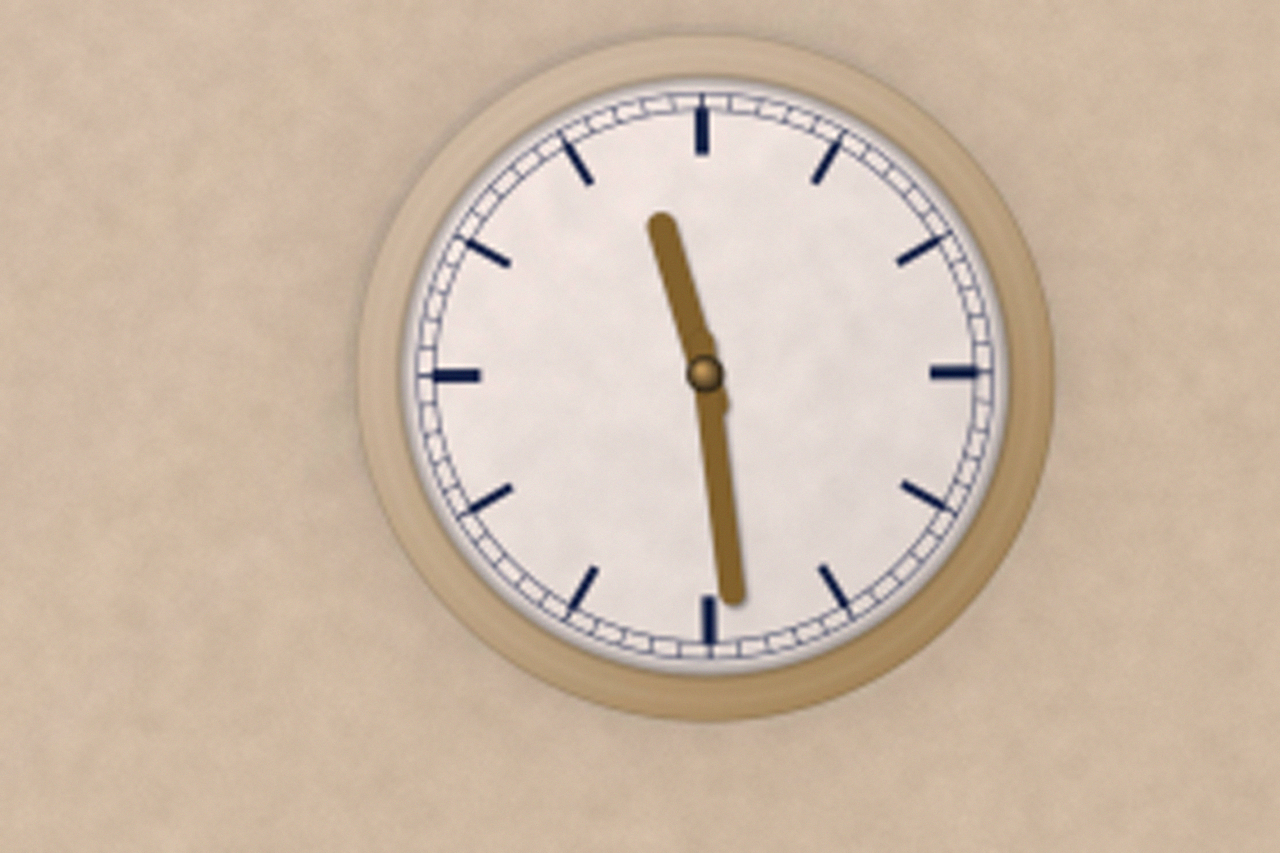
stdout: 11 h 29 min
